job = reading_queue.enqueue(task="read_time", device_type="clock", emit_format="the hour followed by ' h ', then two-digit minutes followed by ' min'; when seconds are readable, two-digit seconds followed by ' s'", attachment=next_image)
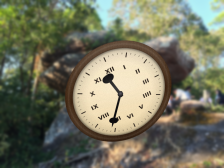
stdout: 11 h 36 min
